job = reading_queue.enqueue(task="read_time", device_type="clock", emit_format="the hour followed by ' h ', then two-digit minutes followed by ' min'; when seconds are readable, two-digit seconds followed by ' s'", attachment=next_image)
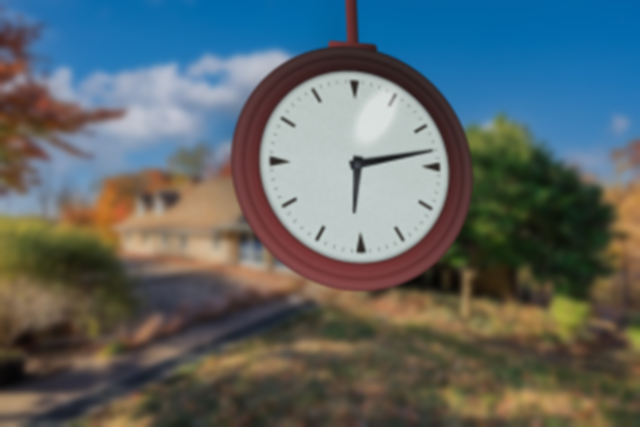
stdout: 6 h 13 min
